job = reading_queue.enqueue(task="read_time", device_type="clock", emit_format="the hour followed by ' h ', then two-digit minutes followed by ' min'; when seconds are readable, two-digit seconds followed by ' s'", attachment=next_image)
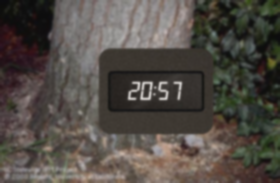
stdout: 20 h 57 min
